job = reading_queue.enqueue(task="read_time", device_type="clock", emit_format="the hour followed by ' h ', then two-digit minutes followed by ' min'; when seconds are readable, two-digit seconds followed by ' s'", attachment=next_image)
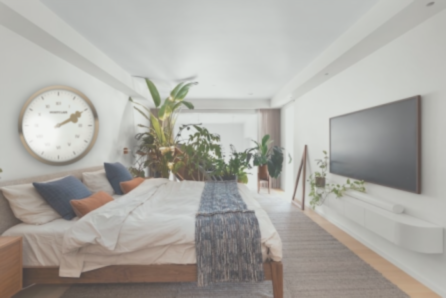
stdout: 2 h 10 min
